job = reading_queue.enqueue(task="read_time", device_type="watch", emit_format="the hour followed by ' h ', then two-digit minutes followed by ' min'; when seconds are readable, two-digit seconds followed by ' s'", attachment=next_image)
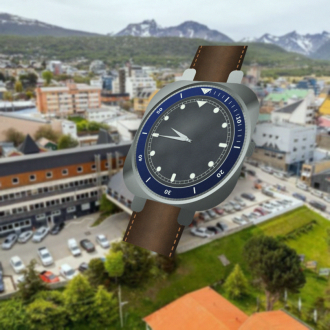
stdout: 9 h 45 min
